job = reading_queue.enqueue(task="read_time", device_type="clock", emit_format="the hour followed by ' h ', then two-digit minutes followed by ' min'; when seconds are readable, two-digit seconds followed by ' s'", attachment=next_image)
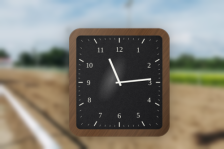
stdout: 11 h 14 min
